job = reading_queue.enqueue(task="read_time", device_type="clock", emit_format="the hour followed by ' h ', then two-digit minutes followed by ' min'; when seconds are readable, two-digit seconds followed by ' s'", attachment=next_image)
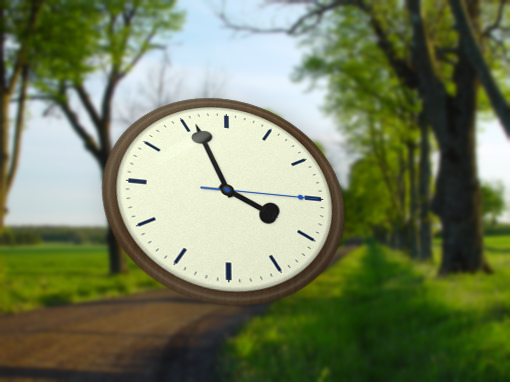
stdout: 3 h 56 min 15 s
